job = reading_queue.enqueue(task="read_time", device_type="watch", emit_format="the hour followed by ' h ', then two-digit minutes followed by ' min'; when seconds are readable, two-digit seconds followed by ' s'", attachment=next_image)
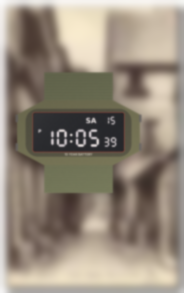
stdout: 10 h 05 min
